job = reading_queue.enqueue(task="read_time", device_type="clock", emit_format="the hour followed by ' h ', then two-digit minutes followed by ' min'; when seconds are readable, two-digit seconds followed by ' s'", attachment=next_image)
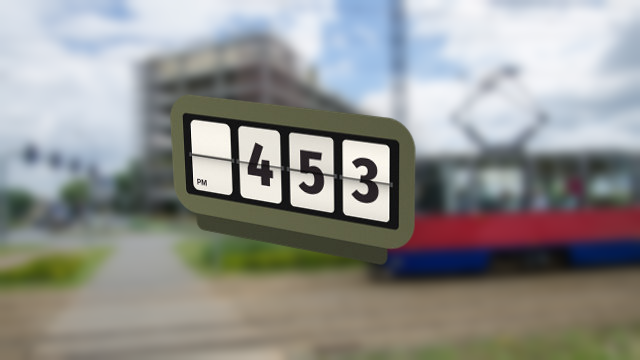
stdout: 4 h 53 min
